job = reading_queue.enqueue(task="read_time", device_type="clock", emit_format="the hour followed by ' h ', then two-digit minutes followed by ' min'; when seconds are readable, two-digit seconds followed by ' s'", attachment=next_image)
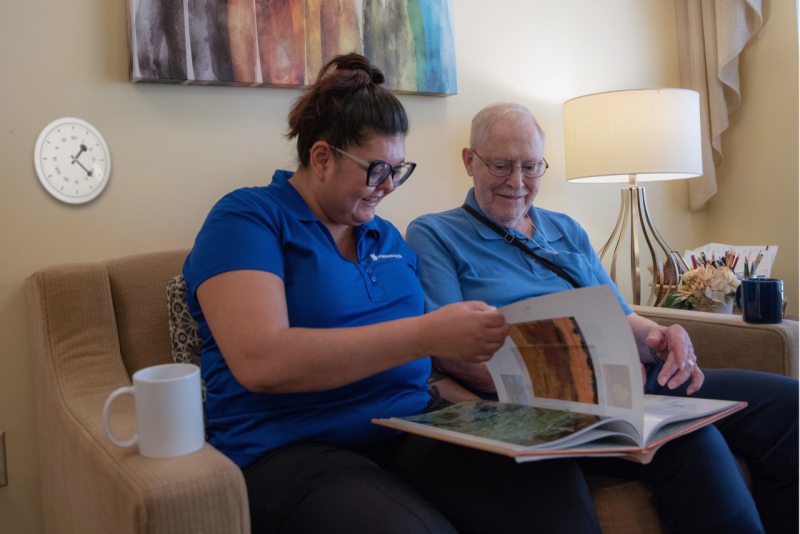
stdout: 1 h 22 min
